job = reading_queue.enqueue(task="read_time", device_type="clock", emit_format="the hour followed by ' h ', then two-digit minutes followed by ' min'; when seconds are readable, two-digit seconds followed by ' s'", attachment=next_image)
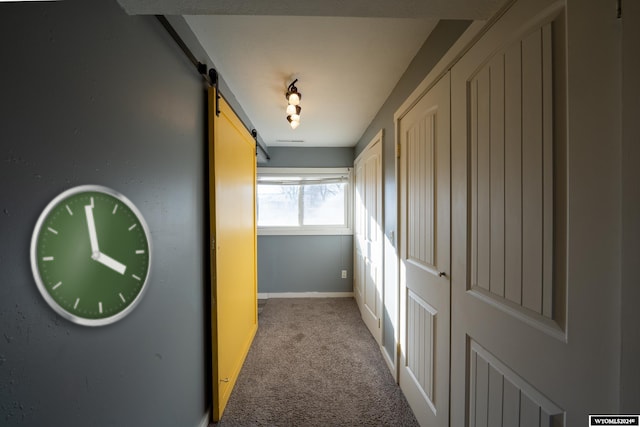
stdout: 3 h 59 min
